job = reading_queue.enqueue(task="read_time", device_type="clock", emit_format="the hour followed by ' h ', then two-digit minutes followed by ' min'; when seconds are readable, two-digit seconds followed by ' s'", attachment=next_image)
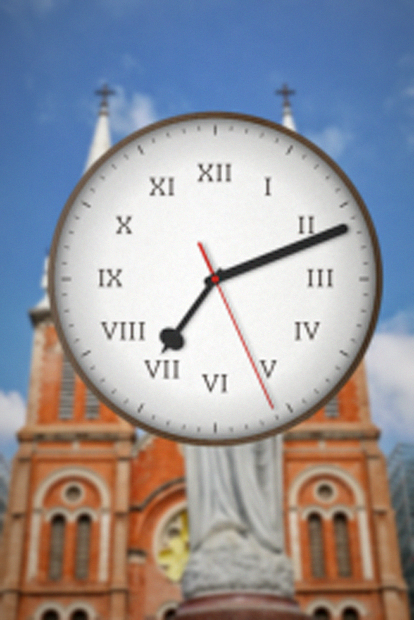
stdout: 7 h 11 min 26 s
